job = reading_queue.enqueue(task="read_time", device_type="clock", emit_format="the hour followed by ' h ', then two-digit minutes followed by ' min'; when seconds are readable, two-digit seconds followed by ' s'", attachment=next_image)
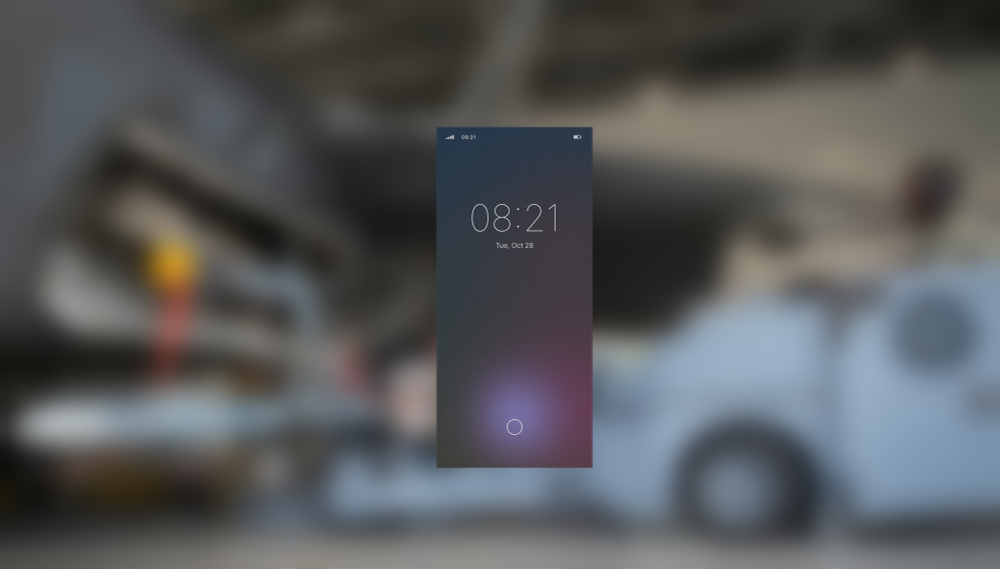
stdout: 8 h 21 min
